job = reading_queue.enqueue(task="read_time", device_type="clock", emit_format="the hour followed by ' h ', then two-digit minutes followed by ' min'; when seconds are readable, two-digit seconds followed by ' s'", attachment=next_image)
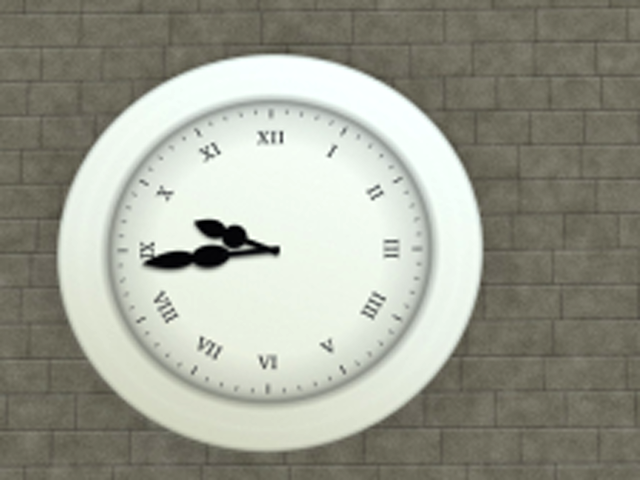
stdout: 9 h 44 min
